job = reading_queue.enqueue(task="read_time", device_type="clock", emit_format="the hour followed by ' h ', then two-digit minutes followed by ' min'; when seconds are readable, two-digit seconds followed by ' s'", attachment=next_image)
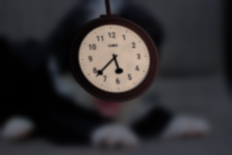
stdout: 5 h 38 min
